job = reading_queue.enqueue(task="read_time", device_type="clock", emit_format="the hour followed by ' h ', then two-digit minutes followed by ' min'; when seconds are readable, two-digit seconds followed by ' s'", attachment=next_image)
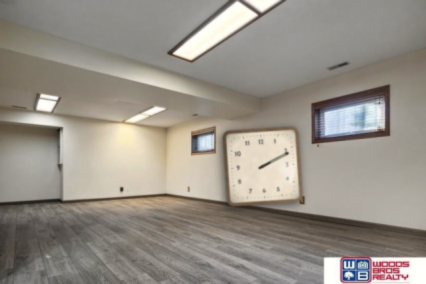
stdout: 2 h 11 min
